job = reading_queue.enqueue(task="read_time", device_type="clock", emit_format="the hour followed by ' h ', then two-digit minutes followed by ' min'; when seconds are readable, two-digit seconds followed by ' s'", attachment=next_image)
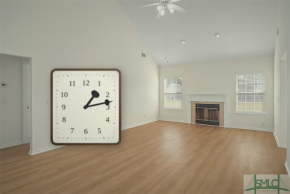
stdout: 1 h 13 min
